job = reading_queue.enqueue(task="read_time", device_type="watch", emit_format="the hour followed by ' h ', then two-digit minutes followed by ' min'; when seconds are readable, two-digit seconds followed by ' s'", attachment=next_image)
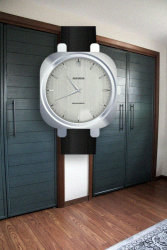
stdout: 10 h 41 min
